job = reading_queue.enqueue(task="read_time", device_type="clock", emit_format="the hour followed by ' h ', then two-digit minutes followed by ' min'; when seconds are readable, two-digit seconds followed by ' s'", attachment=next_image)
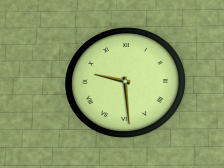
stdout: 9 h 29 min
